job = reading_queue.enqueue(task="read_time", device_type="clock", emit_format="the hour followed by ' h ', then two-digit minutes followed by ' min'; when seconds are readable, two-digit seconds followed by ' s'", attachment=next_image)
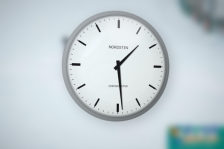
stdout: 1 h 29 min
